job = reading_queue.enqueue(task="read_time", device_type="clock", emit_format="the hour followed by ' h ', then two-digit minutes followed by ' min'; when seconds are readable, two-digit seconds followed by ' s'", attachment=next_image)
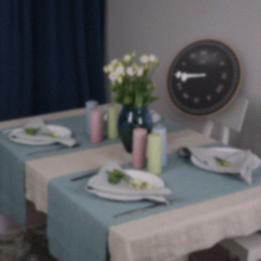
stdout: 8 h 45 min
